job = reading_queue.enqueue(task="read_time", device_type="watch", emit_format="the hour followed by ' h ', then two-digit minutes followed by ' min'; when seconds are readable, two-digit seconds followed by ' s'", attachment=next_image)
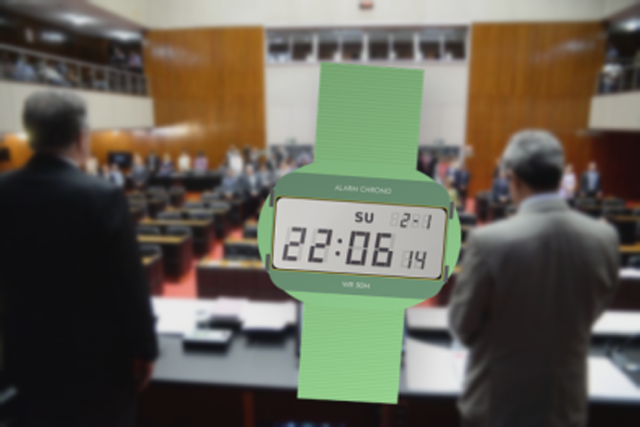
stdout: 22 h 06 min 14 s
